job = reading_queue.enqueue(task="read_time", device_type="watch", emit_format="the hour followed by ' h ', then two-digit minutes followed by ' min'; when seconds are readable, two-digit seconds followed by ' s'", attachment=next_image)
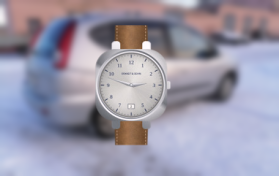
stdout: 2 h 48 min
